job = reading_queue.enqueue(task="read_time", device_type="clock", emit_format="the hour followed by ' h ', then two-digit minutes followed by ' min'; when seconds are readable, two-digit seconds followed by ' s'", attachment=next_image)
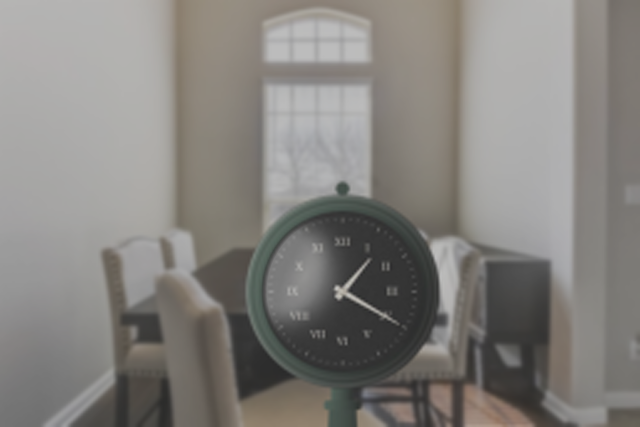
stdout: 1 h 20 min
